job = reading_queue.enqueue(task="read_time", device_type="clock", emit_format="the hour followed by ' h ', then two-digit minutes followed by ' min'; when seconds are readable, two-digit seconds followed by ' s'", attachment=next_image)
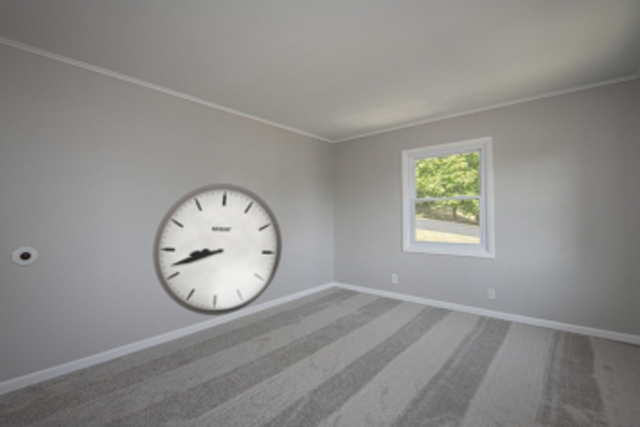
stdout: 8 h 42 min
